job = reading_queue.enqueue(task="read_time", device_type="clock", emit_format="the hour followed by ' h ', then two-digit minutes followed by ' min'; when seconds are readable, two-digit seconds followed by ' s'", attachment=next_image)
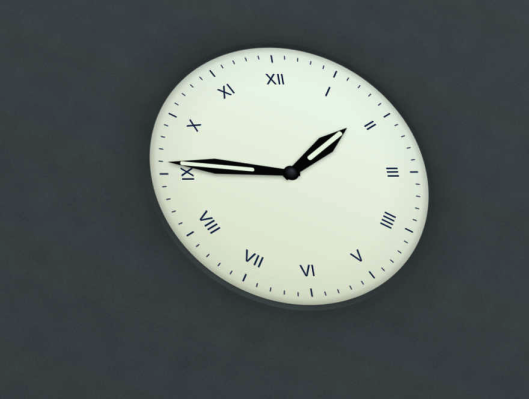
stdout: 1 h 46 min
